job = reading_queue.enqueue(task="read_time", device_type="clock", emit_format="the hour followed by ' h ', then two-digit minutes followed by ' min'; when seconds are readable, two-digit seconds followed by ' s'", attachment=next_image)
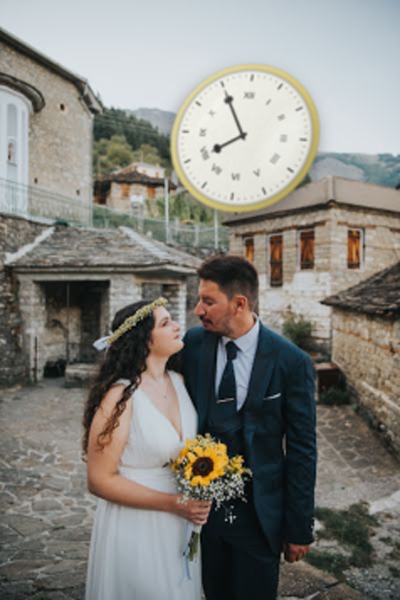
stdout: 7 h 55 min
